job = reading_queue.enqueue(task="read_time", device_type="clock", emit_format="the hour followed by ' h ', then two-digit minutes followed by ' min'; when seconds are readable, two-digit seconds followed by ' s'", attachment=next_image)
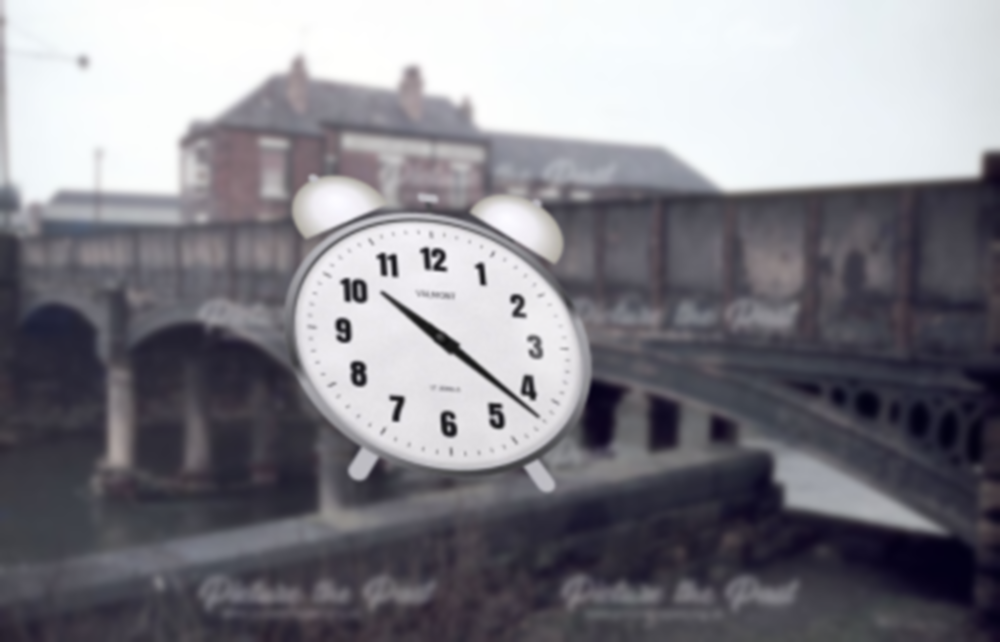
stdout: 10 h 22 min
